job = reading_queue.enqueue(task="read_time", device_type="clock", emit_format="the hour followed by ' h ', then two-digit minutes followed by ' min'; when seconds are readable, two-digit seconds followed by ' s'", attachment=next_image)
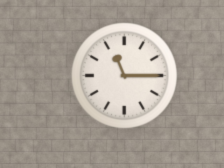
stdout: 11 h 15 min
